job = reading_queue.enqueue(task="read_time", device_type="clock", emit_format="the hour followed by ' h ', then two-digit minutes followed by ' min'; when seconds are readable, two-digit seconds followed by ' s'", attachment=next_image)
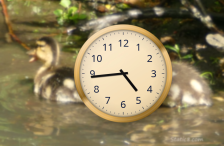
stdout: 4 h 44 min
